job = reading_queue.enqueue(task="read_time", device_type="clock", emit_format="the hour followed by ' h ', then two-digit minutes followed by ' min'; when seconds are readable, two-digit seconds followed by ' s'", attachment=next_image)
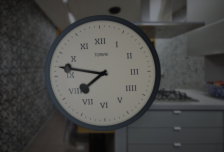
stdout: 7 h 47 min
